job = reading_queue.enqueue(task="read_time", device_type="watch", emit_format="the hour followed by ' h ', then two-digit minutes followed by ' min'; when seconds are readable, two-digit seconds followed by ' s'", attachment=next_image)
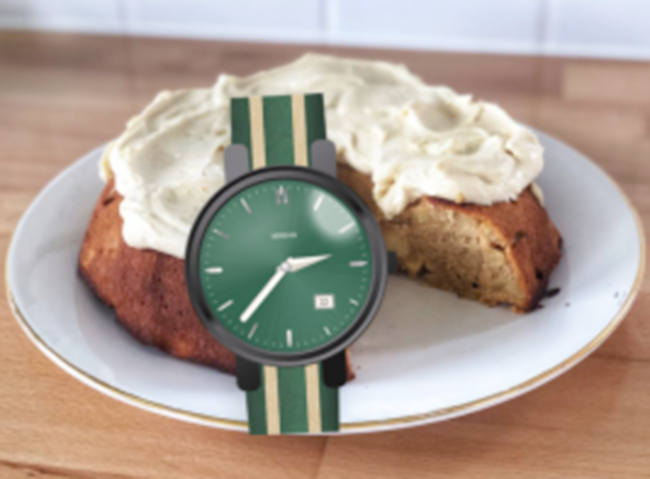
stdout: 2 h 37 min
